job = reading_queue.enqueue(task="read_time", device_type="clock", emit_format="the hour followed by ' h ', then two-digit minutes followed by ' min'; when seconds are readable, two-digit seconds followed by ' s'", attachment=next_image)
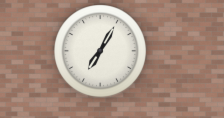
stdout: 7 h 05 min
